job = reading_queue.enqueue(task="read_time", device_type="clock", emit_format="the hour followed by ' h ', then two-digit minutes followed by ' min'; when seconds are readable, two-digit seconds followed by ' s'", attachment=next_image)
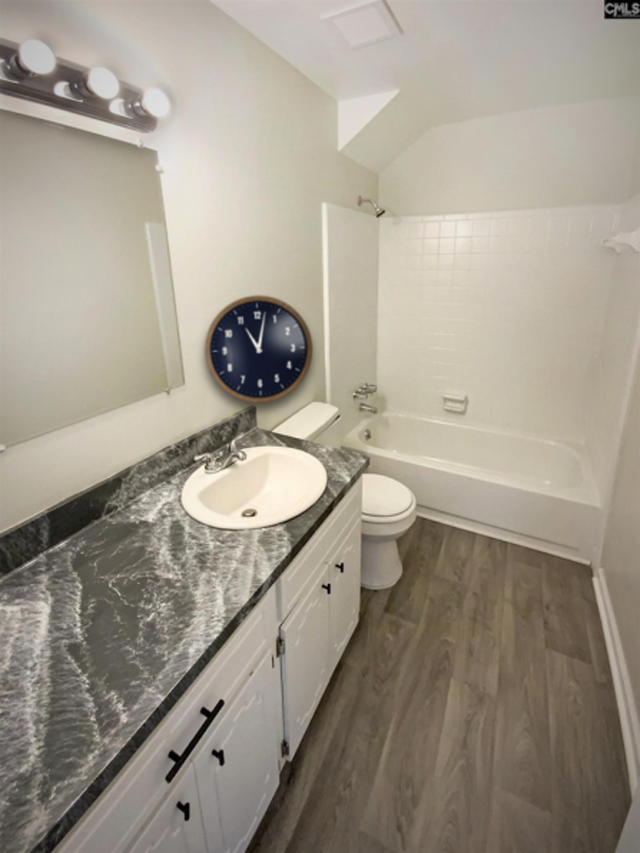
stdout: 11 h 02 min
